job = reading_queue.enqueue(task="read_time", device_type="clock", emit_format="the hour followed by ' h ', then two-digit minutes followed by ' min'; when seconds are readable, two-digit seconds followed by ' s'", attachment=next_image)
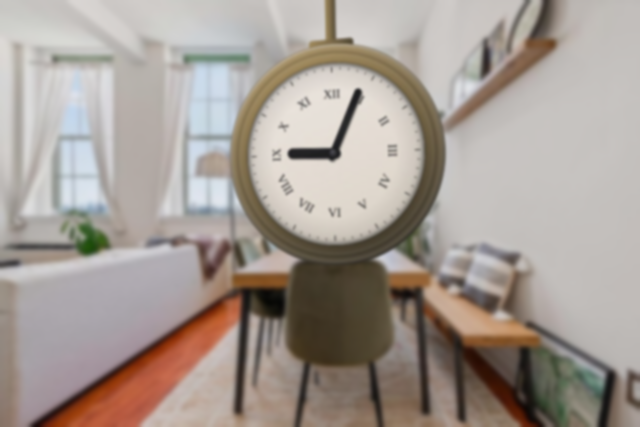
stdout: 9 h 04 min
